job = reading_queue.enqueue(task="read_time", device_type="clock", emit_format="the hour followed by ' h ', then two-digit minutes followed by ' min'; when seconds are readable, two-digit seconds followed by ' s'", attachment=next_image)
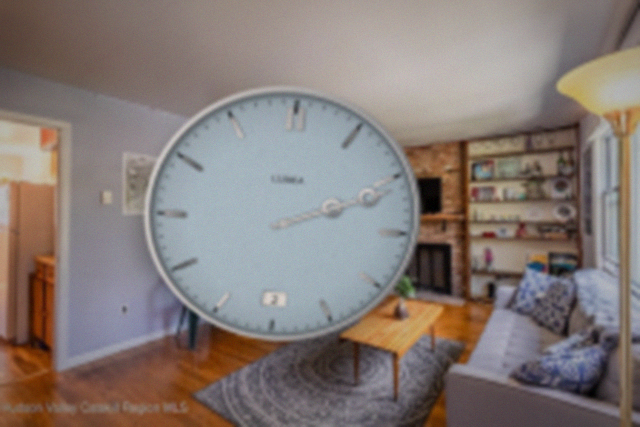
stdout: 2 h 11 min
